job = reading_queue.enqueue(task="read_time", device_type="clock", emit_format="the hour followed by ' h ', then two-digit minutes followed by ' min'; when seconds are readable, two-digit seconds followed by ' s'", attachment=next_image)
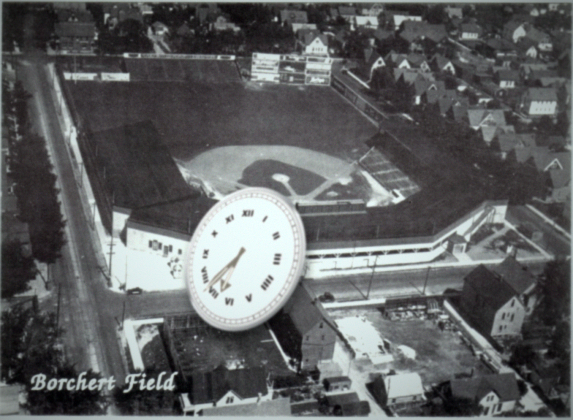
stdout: 6 h 37 min
